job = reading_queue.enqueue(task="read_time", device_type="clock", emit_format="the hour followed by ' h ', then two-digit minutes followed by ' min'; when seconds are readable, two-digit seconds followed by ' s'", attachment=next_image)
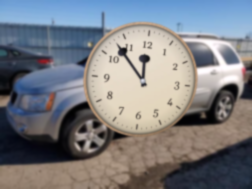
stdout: 11 h 53 min
